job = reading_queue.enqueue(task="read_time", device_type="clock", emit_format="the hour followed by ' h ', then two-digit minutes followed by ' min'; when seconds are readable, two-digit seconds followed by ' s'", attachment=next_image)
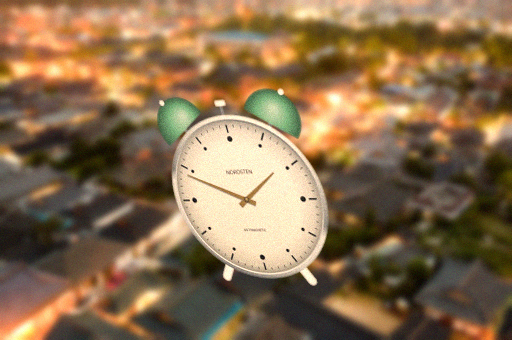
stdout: 1 h 49 min
